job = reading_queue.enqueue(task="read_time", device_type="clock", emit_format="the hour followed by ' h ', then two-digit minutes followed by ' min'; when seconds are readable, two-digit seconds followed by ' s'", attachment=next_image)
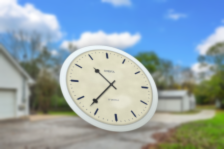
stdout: 10 h 37 min
